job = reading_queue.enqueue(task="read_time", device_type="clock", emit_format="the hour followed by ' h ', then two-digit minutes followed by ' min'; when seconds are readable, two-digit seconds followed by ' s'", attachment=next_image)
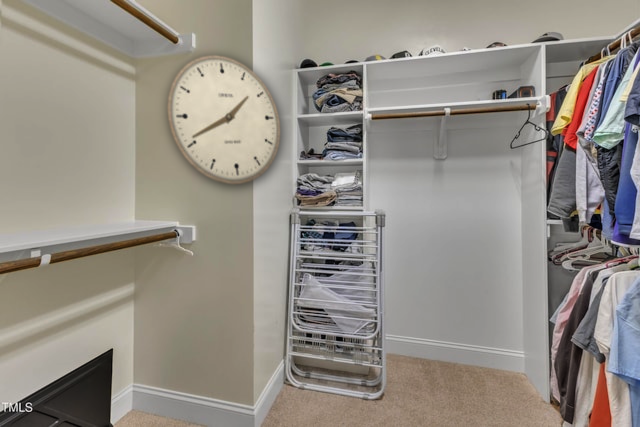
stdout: 1 h 41 min
